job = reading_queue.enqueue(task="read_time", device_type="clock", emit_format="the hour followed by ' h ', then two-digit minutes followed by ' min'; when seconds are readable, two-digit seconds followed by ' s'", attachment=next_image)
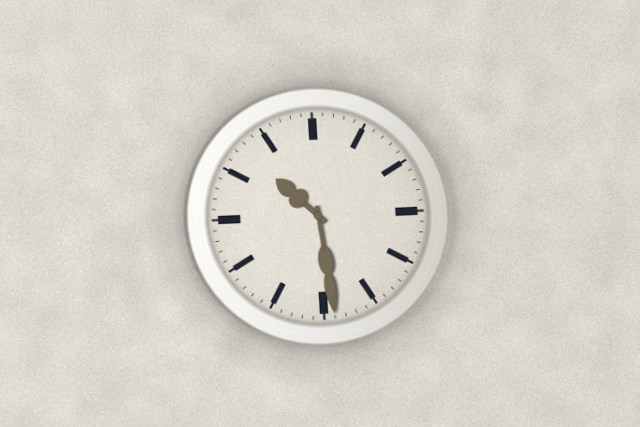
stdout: 10 h 29 min
